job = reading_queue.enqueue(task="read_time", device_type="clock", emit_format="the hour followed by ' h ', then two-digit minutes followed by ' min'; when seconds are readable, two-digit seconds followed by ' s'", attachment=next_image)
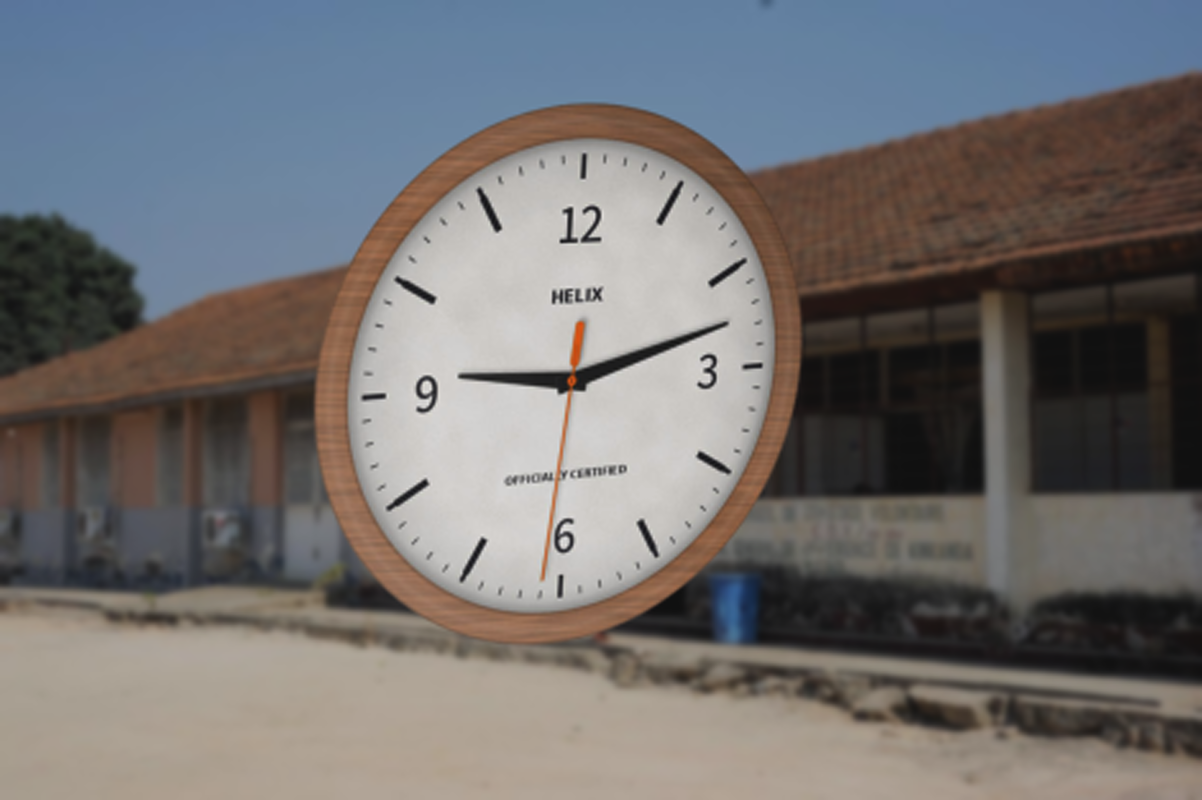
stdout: 9 h 12 min 31 s
